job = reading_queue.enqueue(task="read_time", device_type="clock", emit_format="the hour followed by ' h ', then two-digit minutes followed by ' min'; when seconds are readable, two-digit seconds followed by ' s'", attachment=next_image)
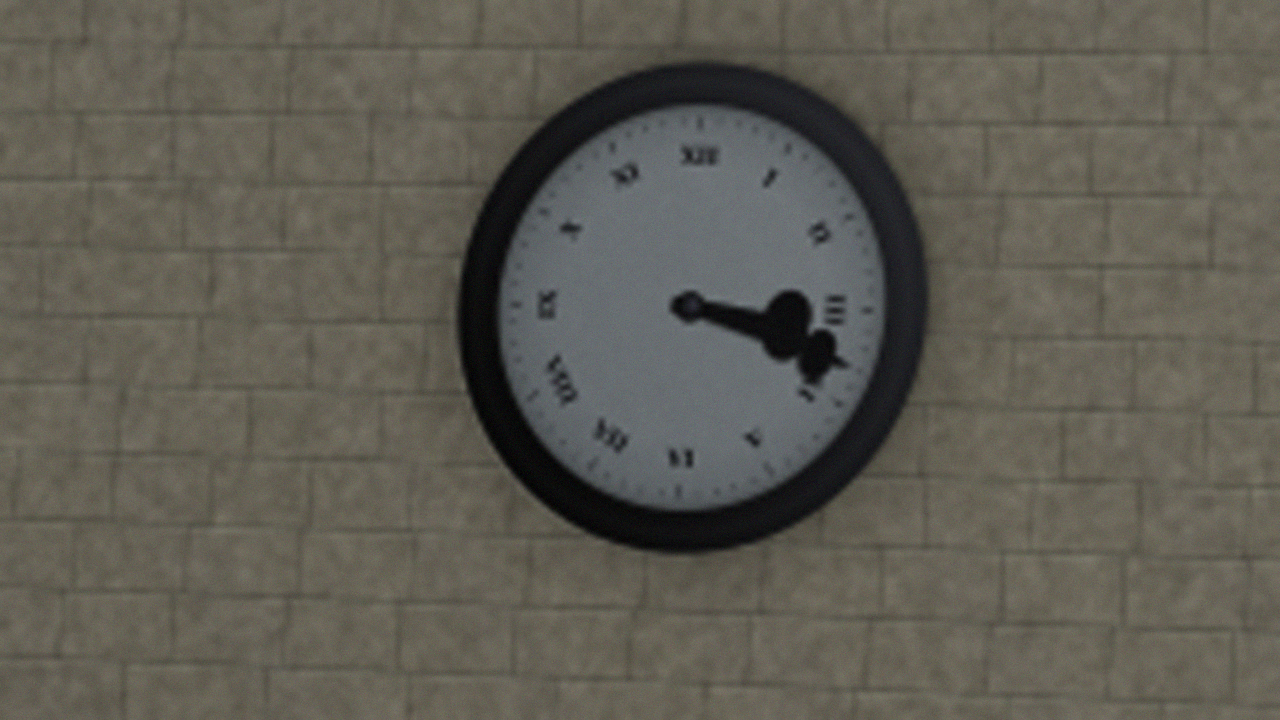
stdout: 3 h 18 min
